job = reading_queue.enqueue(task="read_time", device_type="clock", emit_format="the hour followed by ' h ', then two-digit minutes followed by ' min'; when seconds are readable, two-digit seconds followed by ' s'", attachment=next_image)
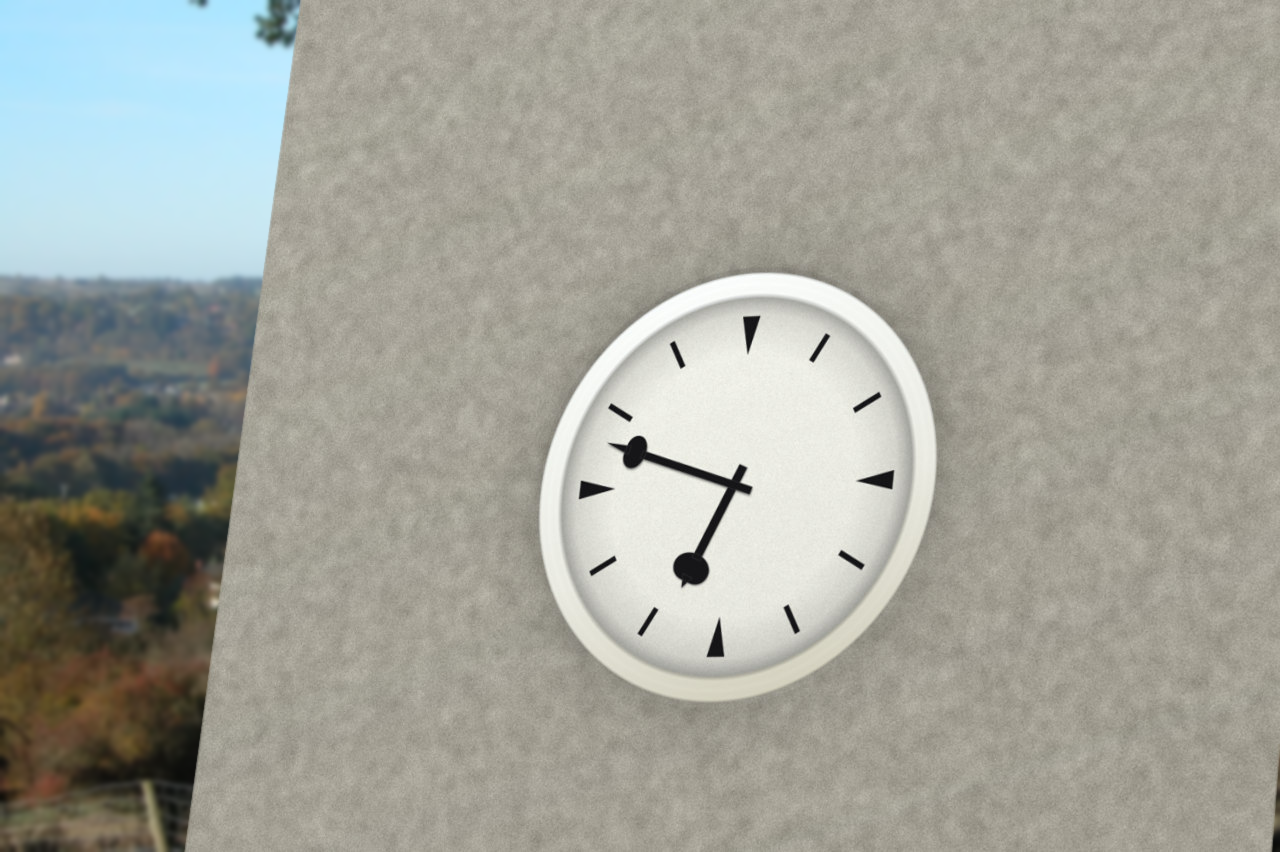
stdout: 6 h 48 min
